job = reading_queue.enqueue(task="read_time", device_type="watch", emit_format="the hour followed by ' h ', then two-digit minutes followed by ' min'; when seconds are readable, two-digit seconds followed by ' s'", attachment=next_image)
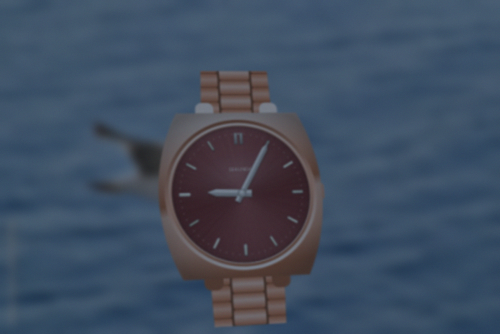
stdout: 9 h 05 min
